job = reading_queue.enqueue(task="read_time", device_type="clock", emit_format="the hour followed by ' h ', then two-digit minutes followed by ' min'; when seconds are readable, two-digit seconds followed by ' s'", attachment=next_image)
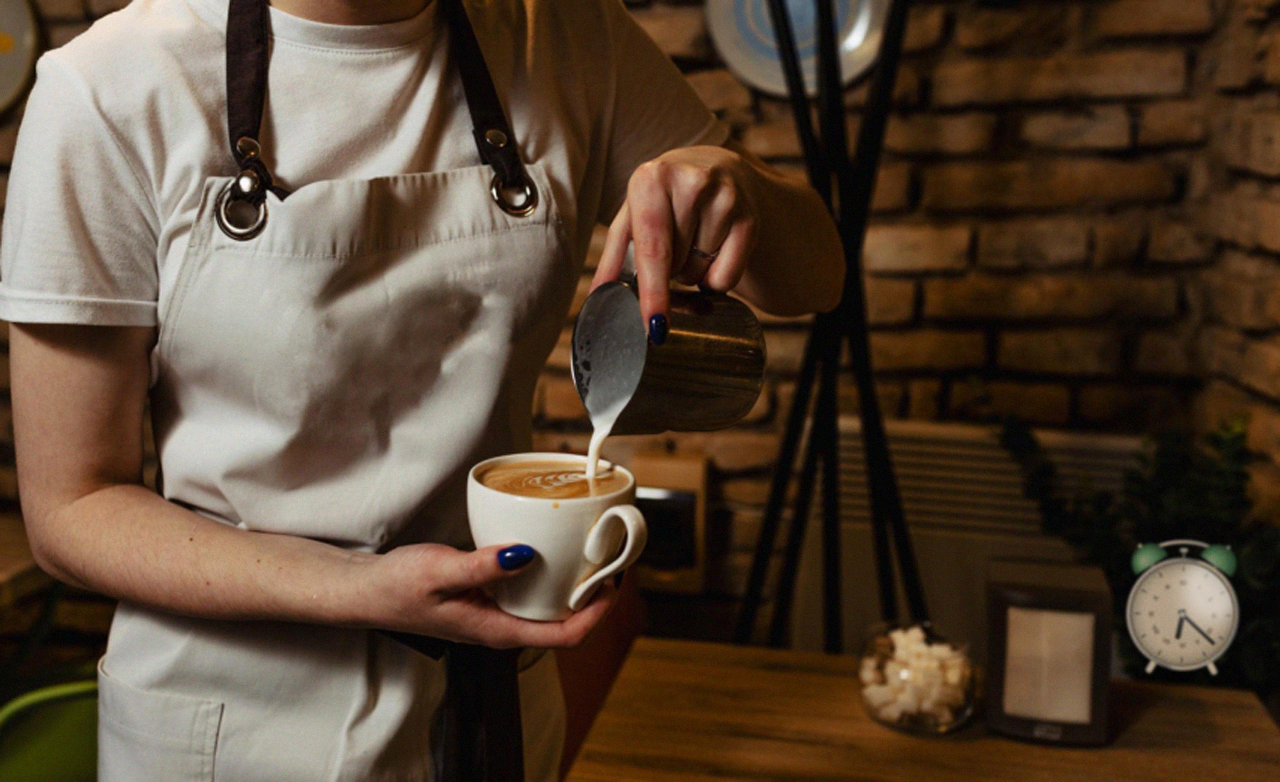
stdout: 6 h 22 min
